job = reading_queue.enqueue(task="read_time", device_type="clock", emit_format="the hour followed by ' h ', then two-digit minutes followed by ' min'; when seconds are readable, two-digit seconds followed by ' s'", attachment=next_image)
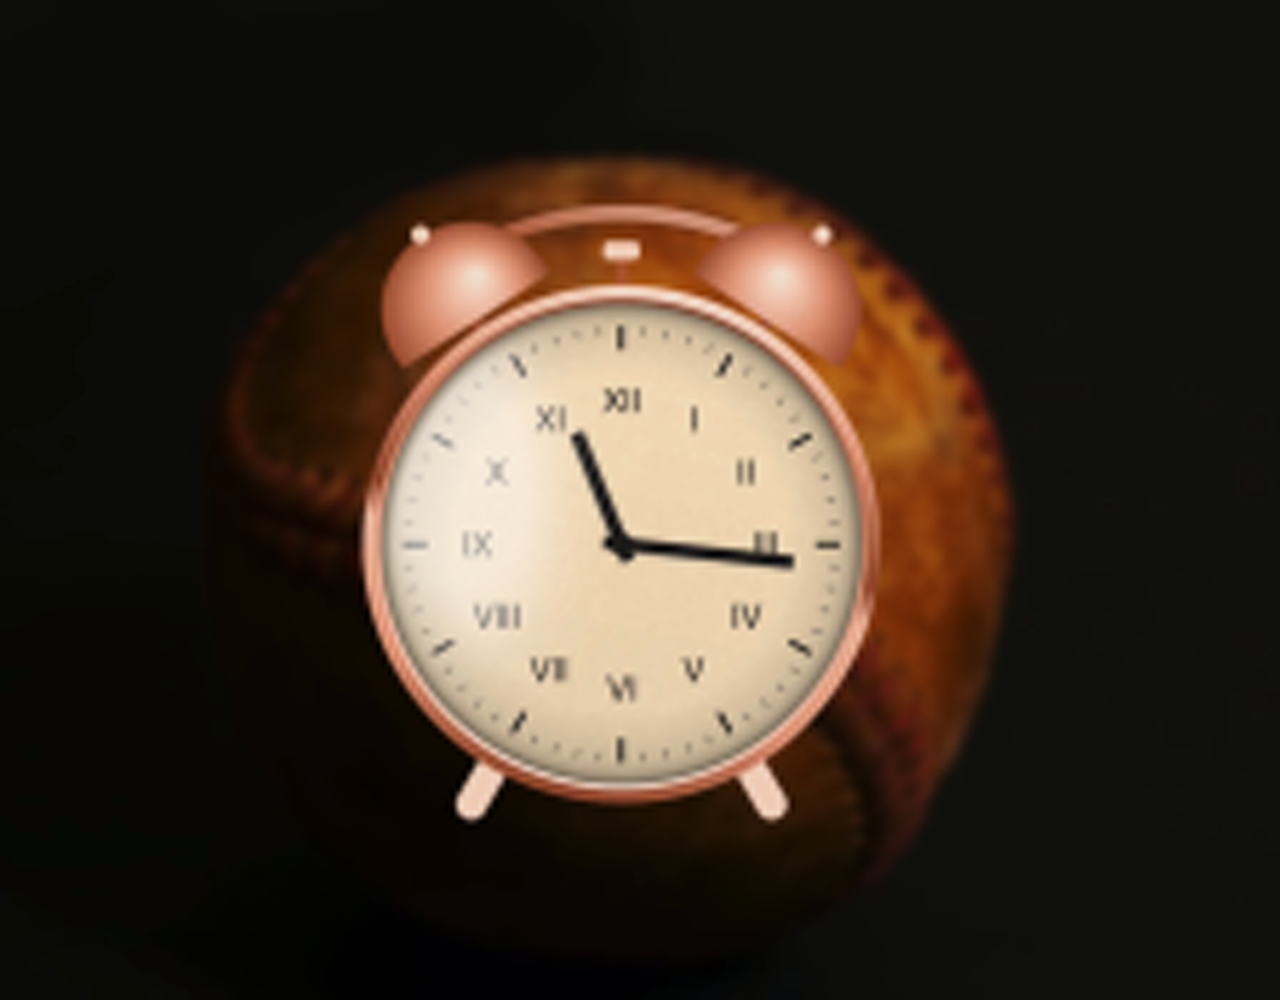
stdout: 11 h 16 min
